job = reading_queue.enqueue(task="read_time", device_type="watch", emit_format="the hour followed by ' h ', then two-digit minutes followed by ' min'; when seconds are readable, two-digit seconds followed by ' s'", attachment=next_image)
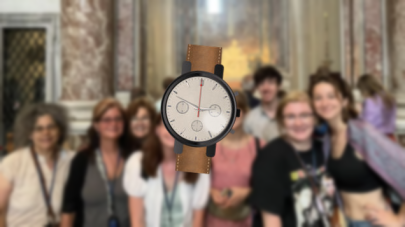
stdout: 2 h 49 min
